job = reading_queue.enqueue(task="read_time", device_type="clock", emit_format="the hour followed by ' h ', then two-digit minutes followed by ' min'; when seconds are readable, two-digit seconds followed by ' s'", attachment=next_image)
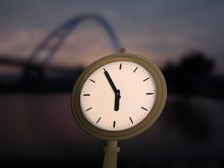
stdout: 5 h 55 min
